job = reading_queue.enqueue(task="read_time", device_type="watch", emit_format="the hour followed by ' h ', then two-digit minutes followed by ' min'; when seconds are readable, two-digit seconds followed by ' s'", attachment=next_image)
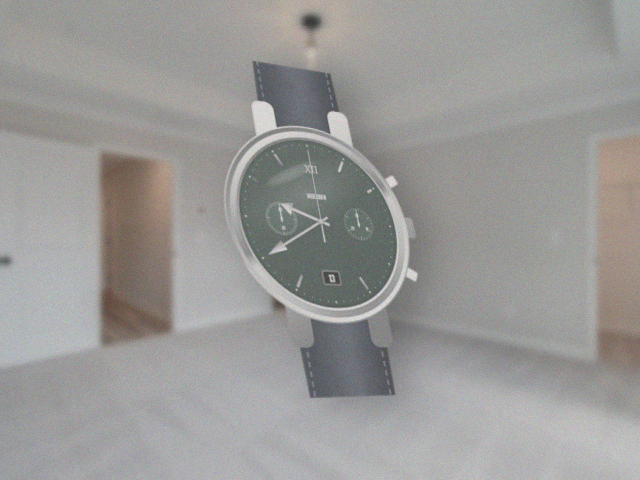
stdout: 9 h 40 min
